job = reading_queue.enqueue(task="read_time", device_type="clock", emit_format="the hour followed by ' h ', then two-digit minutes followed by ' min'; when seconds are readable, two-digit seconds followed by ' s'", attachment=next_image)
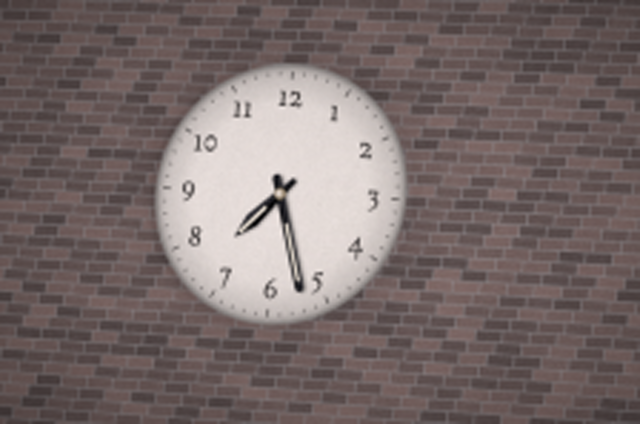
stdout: 7 h 27 min
